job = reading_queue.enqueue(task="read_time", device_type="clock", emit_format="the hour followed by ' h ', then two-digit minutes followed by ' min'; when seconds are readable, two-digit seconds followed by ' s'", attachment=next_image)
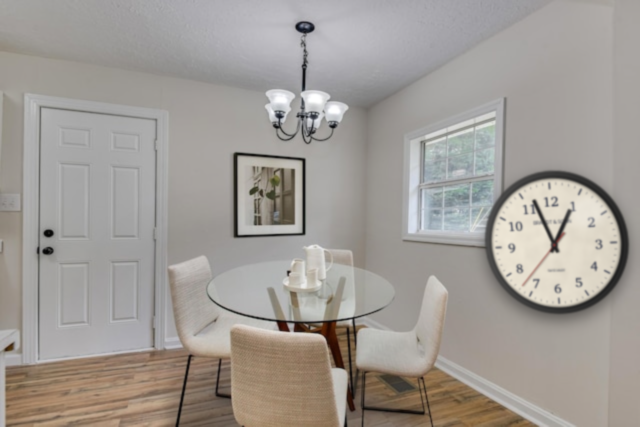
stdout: 12 h 56 min 37 s
